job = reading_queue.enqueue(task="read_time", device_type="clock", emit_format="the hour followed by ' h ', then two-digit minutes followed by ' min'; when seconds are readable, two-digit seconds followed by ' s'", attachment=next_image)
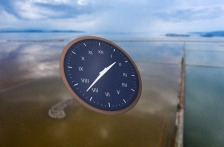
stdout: 1 h 37 min
